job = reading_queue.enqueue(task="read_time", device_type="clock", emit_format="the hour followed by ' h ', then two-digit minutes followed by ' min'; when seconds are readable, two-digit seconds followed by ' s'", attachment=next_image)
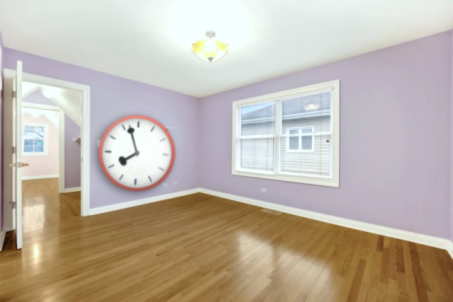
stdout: 7 h 57 min
